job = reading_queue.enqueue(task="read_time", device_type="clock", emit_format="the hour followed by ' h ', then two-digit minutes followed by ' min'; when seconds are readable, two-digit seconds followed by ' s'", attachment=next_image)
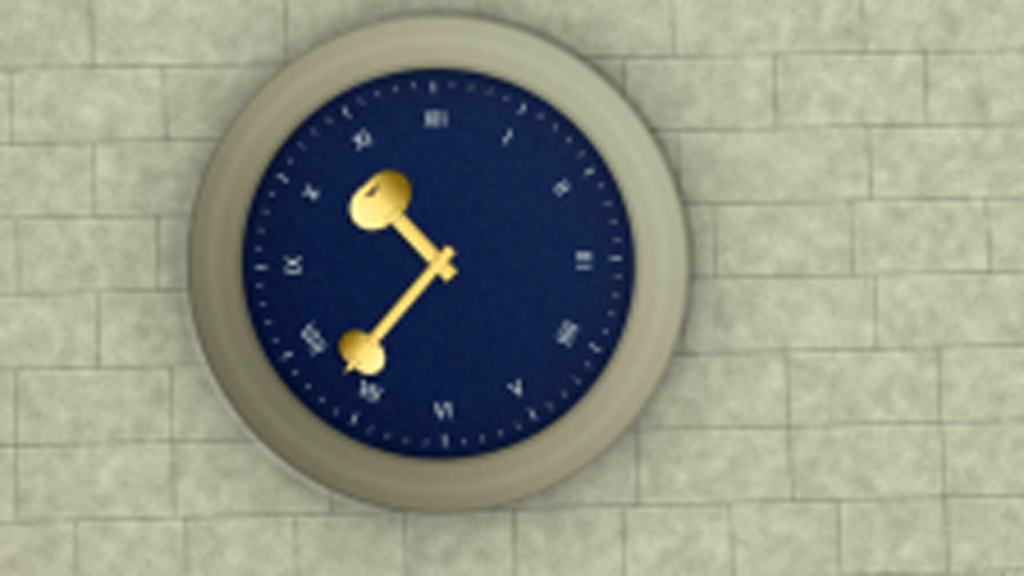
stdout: 10 h 37 min
